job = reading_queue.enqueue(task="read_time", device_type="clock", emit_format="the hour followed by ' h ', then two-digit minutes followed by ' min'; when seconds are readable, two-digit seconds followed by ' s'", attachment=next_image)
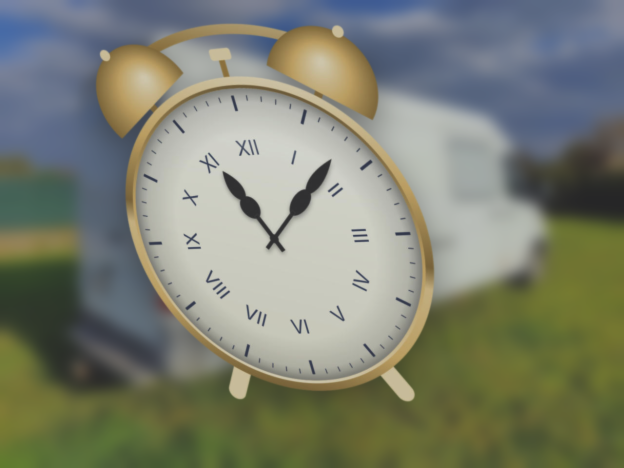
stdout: 11 h 08 min
